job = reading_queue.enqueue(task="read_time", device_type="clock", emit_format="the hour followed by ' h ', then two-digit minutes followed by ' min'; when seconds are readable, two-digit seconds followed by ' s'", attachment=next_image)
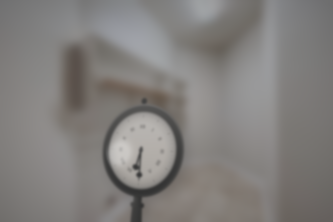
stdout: 6 h 30 min
